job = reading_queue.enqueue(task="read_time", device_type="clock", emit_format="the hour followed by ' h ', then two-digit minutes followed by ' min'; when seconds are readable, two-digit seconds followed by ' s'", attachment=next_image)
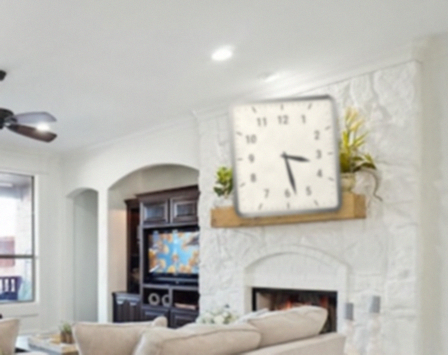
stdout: 3 h 28 min
